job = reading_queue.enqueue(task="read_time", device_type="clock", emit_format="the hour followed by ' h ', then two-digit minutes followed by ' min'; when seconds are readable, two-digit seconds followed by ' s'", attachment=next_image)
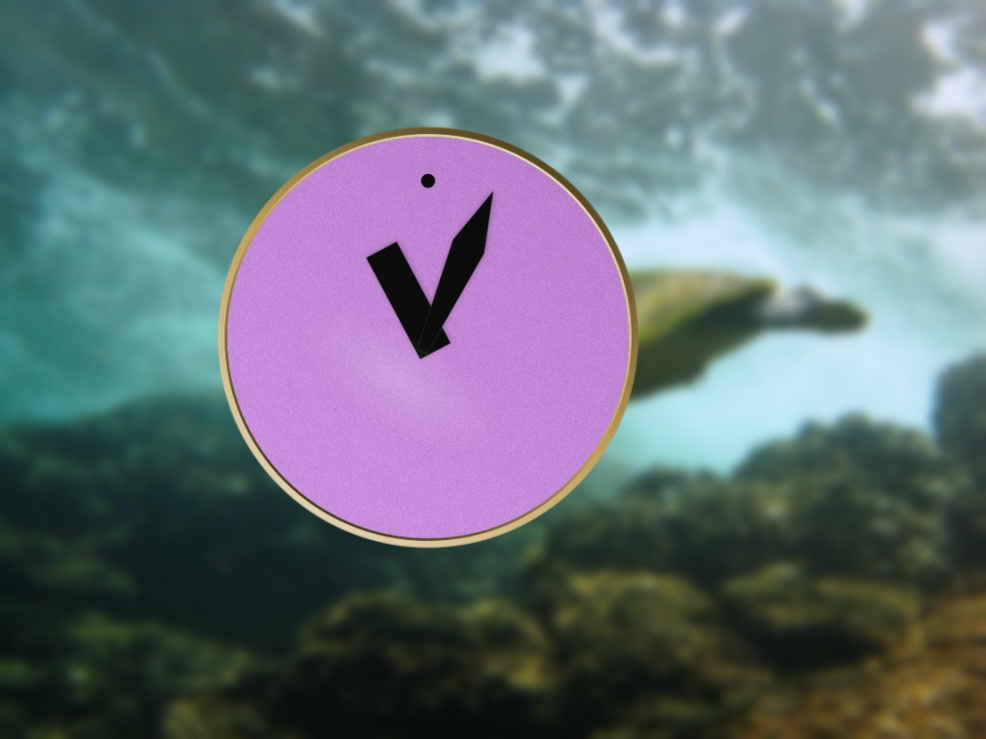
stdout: 11 h 04 min
